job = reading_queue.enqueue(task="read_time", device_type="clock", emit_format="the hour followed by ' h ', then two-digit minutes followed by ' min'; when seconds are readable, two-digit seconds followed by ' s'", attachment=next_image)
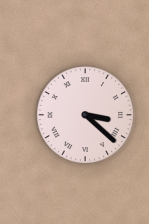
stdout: 3 h 22 min
